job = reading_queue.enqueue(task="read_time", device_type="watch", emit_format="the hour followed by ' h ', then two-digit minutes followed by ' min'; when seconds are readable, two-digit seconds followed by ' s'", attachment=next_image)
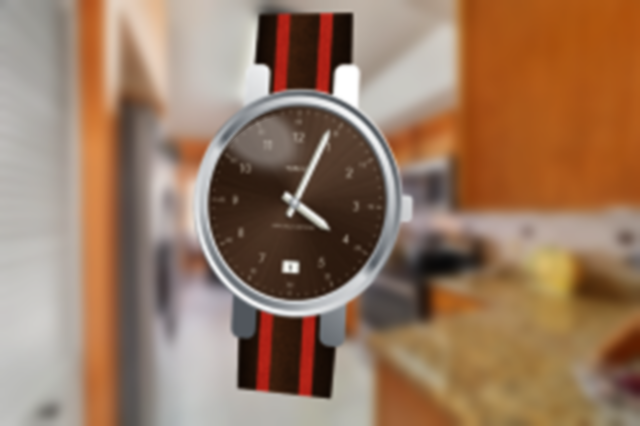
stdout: 4 h 04 min
